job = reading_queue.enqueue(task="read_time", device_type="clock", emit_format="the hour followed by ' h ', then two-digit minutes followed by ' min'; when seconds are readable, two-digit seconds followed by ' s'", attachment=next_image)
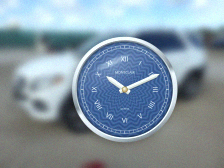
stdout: 10 h 11 min
